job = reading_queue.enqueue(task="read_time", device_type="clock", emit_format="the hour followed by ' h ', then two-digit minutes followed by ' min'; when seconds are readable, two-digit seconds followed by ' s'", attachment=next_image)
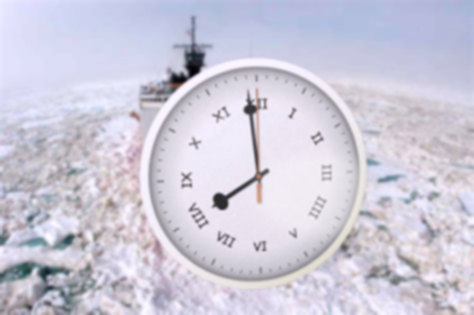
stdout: 7 h 59 min 00 s
